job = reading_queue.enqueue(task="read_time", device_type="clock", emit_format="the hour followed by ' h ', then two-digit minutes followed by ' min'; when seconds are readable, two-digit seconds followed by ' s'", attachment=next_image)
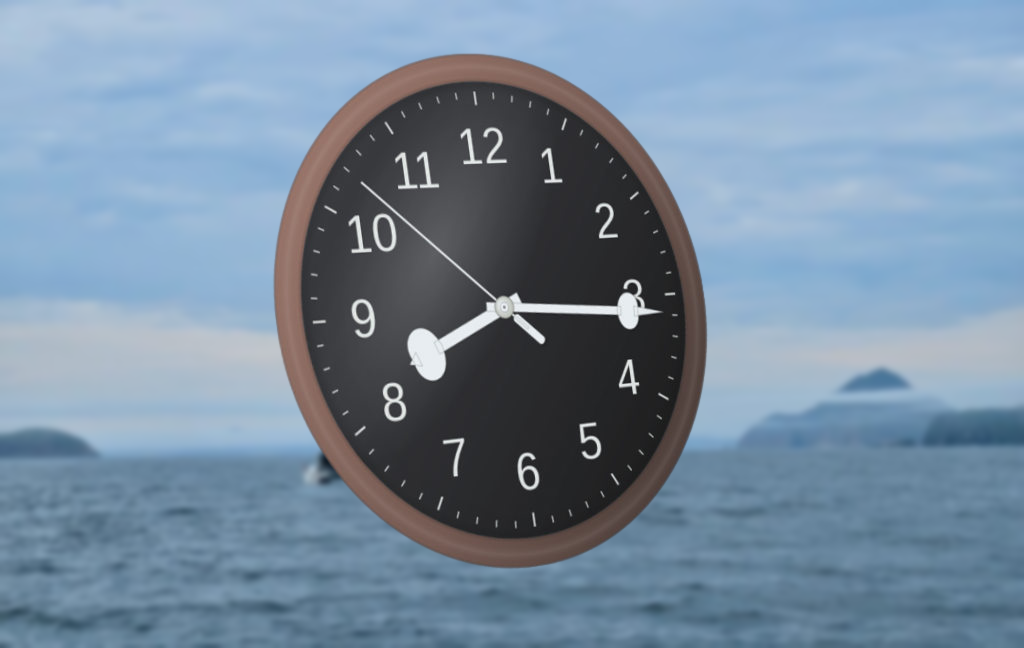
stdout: 8 h 15 min 52 s
